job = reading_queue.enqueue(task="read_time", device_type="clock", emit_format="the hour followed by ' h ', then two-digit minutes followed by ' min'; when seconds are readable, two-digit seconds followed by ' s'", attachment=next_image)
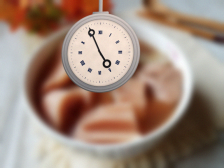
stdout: 4 h 56 min
